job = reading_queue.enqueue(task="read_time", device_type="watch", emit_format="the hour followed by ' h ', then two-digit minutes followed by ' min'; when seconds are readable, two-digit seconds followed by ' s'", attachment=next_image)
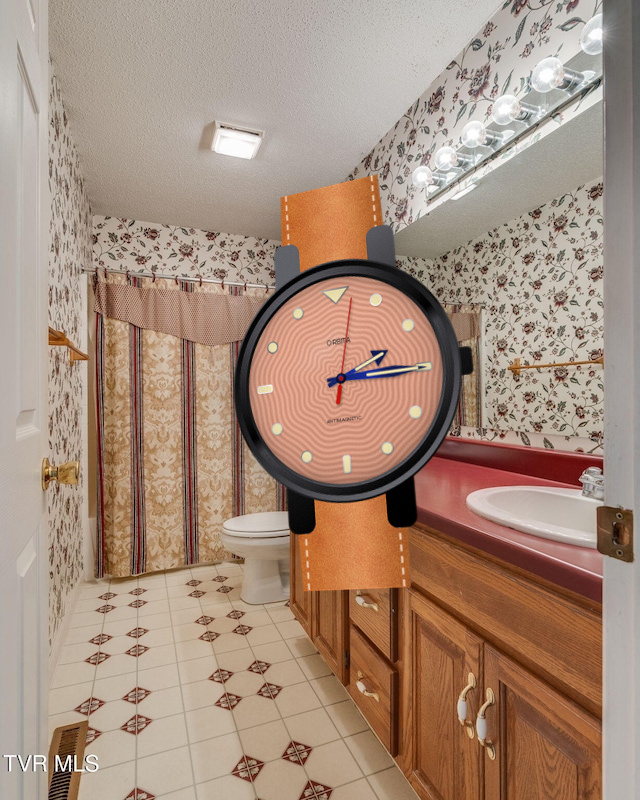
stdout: 2 h 15 min 02 s
